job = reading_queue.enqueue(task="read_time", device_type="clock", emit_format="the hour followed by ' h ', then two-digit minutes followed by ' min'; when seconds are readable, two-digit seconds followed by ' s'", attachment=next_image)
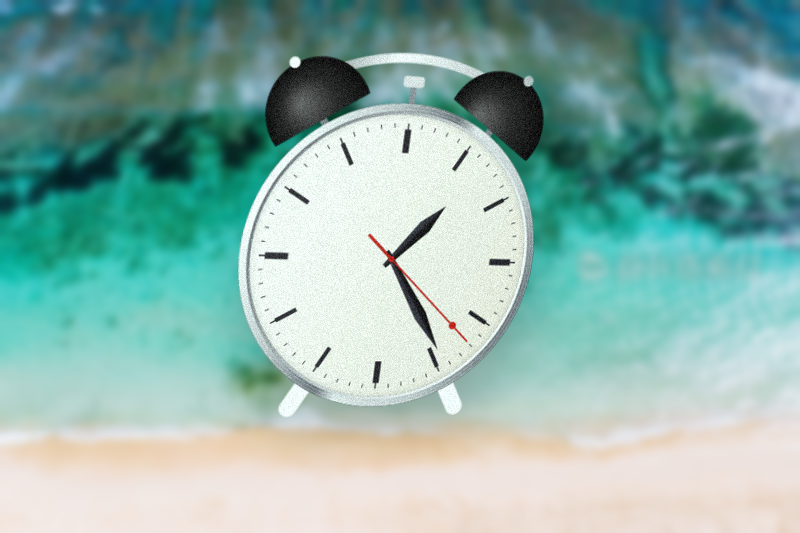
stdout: 1 h 24 min 22 s
